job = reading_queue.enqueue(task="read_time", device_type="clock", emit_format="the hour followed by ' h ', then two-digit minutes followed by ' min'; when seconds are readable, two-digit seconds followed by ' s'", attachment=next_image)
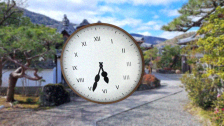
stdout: 5 h 34 min
